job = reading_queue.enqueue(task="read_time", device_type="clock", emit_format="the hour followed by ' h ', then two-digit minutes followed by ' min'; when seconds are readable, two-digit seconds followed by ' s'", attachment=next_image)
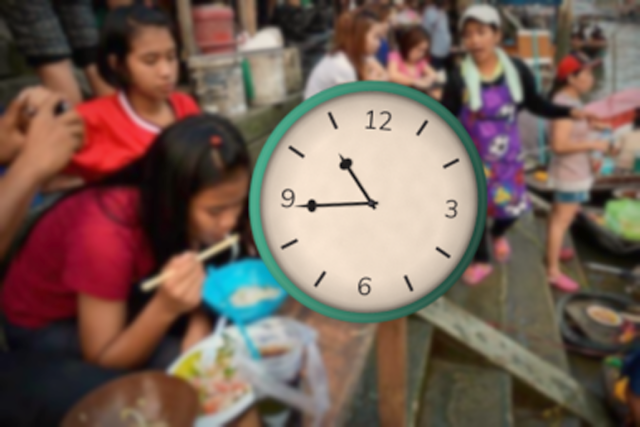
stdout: 10 h 44 min
